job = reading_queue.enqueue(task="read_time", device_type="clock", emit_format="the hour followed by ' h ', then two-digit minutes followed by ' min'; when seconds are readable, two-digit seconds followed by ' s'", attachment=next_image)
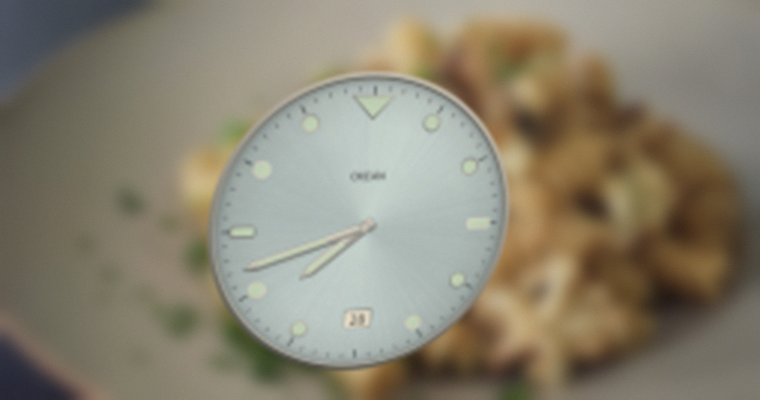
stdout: 7 h 42 min
